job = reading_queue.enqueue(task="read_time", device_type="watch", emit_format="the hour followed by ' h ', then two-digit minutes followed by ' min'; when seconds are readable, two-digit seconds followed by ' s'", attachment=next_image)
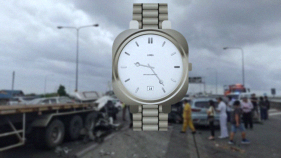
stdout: 9 h 24 min
